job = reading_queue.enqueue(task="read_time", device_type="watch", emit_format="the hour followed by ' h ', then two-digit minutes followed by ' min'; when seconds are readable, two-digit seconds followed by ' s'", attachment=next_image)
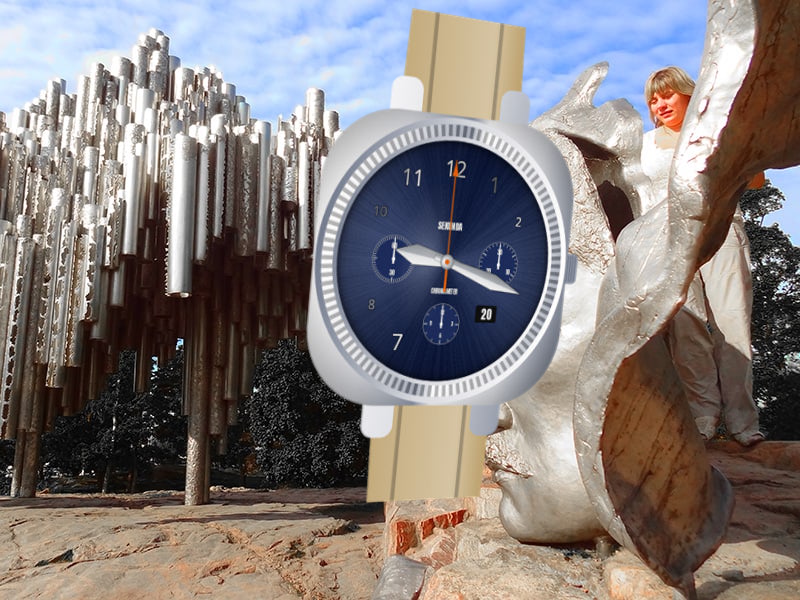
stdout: 9 h 18 min
